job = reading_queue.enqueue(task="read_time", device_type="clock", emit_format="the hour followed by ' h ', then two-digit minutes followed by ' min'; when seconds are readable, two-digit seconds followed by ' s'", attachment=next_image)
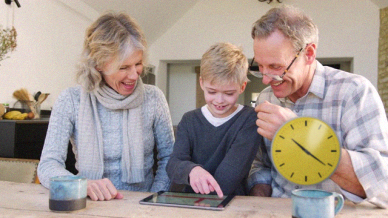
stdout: 10 h 21 min
